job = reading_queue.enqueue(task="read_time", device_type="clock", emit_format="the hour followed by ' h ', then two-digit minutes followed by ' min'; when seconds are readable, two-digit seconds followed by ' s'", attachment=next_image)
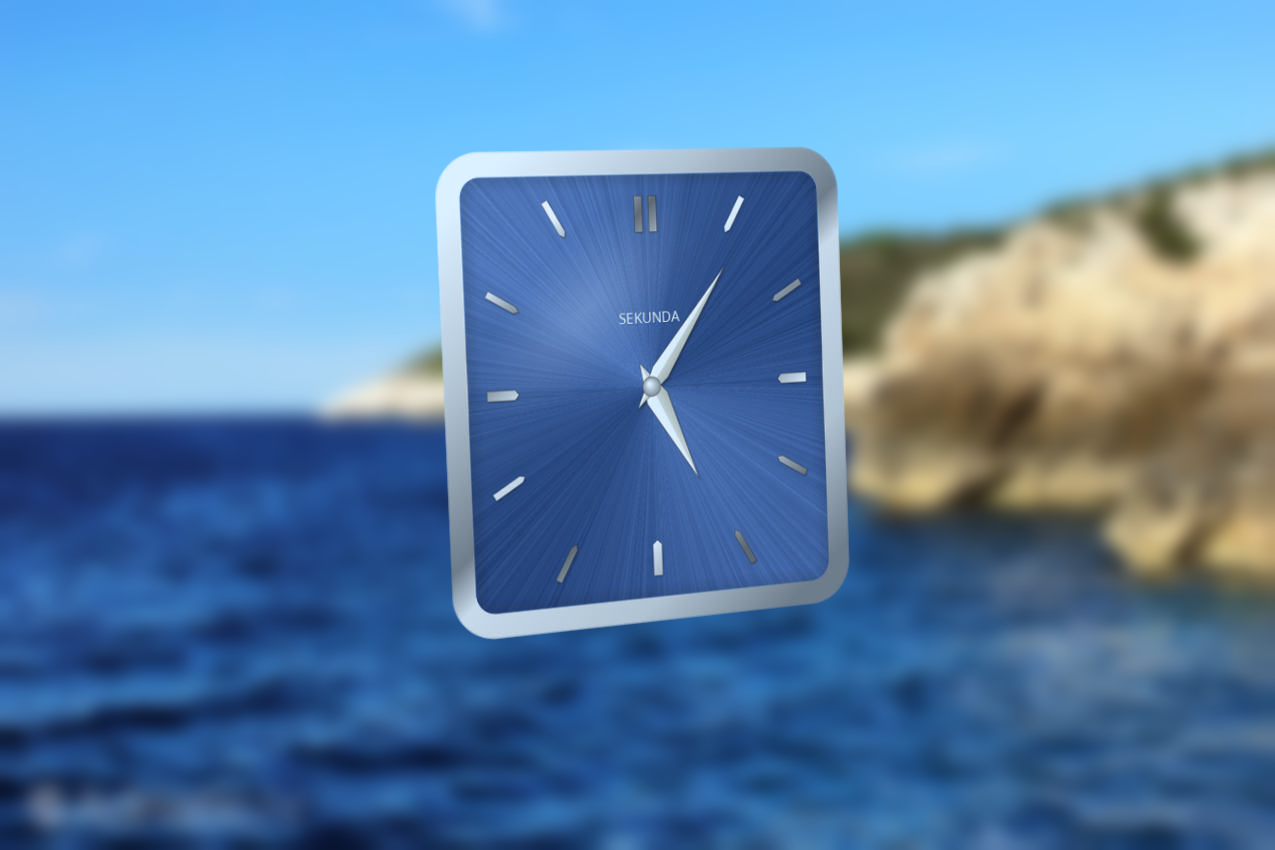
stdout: 5 h 06 min
